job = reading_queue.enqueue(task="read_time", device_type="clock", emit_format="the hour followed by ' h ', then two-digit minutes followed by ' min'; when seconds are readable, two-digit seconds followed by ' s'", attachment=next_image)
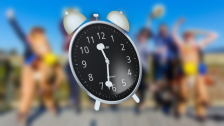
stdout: 11 h 32 min
